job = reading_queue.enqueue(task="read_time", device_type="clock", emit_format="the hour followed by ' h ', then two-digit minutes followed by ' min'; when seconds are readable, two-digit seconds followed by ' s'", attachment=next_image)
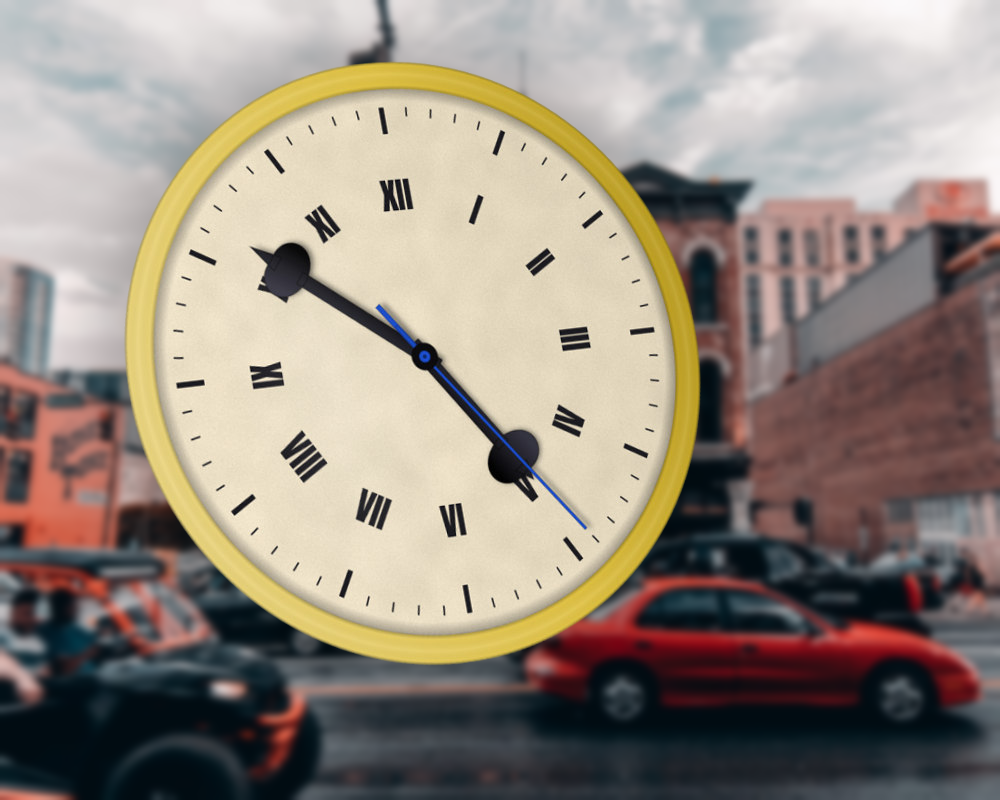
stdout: 4 h 51 min 24 s
